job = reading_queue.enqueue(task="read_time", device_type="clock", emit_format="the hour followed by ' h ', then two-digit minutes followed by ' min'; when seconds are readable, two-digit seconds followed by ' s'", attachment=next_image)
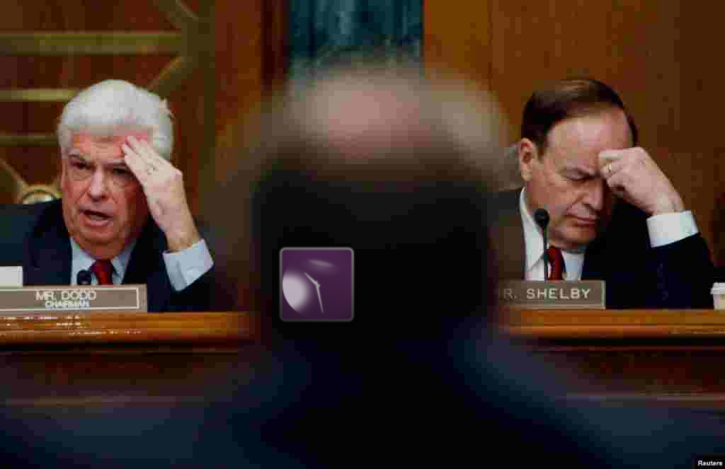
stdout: 10 h 28 min
